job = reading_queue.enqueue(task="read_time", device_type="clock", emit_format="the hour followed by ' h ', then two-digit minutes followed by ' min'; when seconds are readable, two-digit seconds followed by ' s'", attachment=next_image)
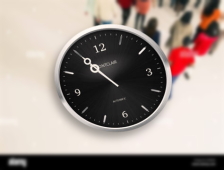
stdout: 10 h 55 min
